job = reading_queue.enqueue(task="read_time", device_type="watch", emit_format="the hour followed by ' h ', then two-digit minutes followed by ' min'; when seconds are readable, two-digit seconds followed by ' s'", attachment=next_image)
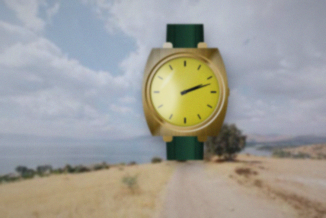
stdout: 2 h 12 min
